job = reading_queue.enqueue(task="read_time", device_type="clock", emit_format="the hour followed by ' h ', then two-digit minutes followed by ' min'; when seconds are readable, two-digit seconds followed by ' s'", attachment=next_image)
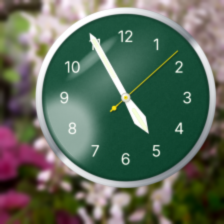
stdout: 4 h 55 min 08 s
